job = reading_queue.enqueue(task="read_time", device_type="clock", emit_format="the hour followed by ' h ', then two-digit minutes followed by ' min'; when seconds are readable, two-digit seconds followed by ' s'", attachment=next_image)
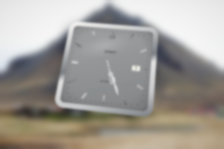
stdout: 5 h 26 min
